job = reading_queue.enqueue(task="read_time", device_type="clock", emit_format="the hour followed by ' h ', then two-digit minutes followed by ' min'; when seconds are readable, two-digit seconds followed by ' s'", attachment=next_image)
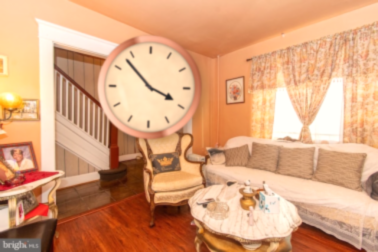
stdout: 3 h 53 min
